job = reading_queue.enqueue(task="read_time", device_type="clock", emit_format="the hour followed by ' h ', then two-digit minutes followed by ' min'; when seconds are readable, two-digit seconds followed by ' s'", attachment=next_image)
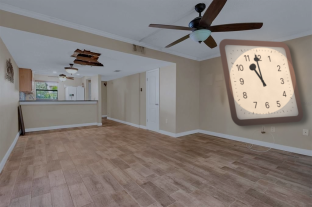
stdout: 10 h 59 min
